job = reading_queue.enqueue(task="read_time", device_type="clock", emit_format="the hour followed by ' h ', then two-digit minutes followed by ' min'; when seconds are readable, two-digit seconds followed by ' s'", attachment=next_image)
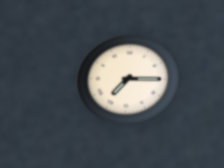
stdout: 7 h 15 min
